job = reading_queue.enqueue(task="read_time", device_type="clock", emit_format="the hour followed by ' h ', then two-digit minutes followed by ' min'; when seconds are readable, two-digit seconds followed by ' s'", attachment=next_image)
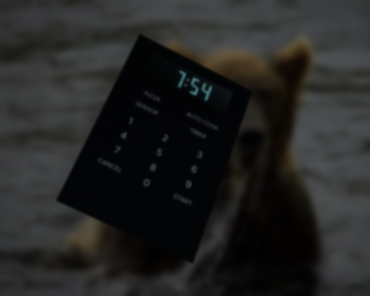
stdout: 7 h 54 min
